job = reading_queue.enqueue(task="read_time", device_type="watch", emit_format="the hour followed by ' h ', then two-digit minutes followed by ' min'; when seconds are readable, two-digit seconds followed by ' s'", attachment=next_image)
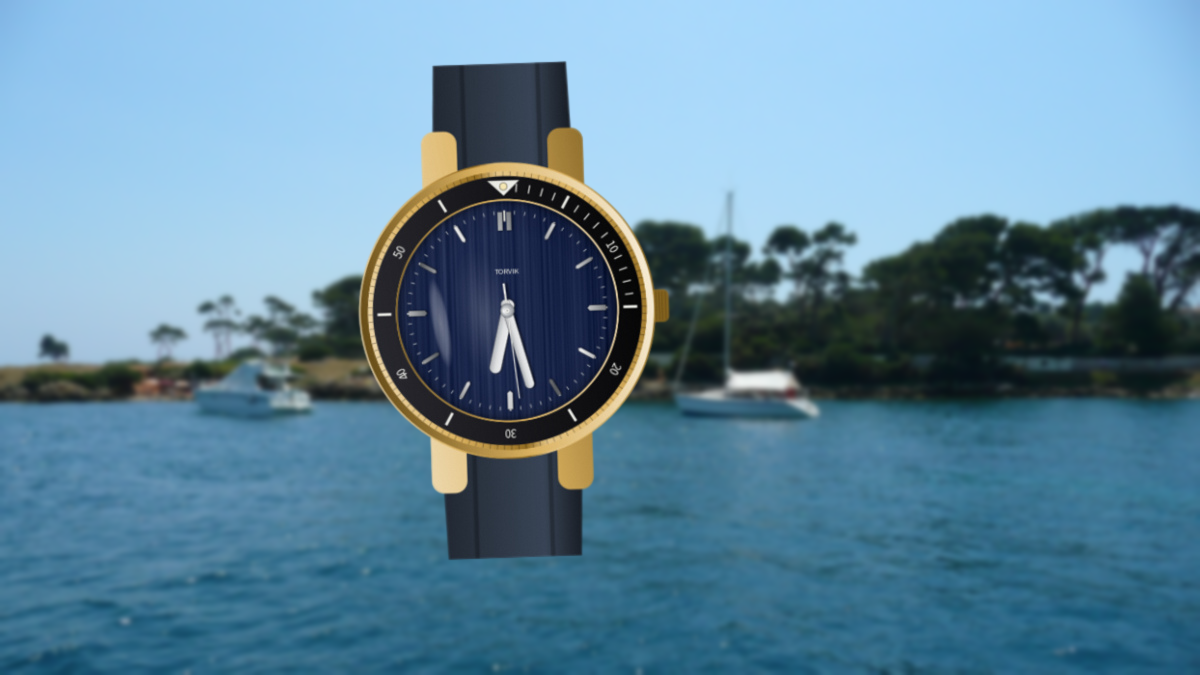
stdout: 6 h 27 min 29 s
